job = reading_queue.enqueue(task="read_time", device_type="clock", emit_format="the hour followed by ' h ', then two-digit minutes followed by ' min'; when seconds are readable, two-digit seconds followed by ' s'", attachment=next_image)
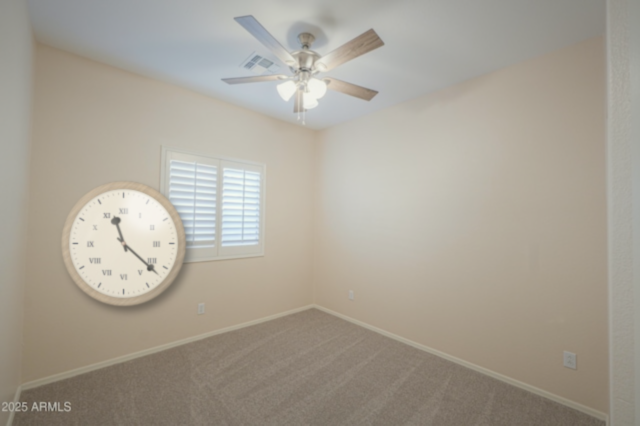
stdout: 11 h 22 min
